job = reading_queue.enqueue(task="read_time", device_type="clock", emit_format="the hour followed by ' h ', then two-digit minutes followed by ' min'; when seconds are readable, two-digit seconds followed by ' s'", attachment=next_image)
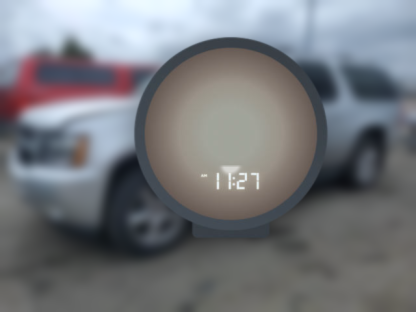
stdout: 11 h 27 min
